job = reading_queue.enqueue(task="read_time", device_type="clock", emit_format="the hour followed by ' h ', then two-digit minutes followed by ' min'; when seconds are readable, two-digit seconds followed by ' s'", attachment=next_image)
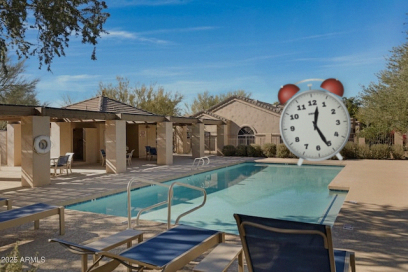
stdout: 12 h 26 min
